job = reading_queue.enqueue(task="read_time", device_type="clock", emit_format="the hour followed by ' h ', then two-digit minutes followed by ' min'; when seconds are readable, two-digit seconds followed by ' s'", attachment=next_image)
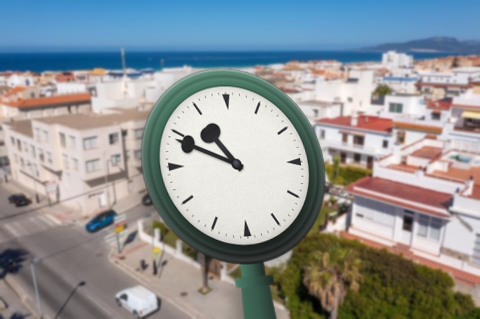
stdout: 10 h 49 min
